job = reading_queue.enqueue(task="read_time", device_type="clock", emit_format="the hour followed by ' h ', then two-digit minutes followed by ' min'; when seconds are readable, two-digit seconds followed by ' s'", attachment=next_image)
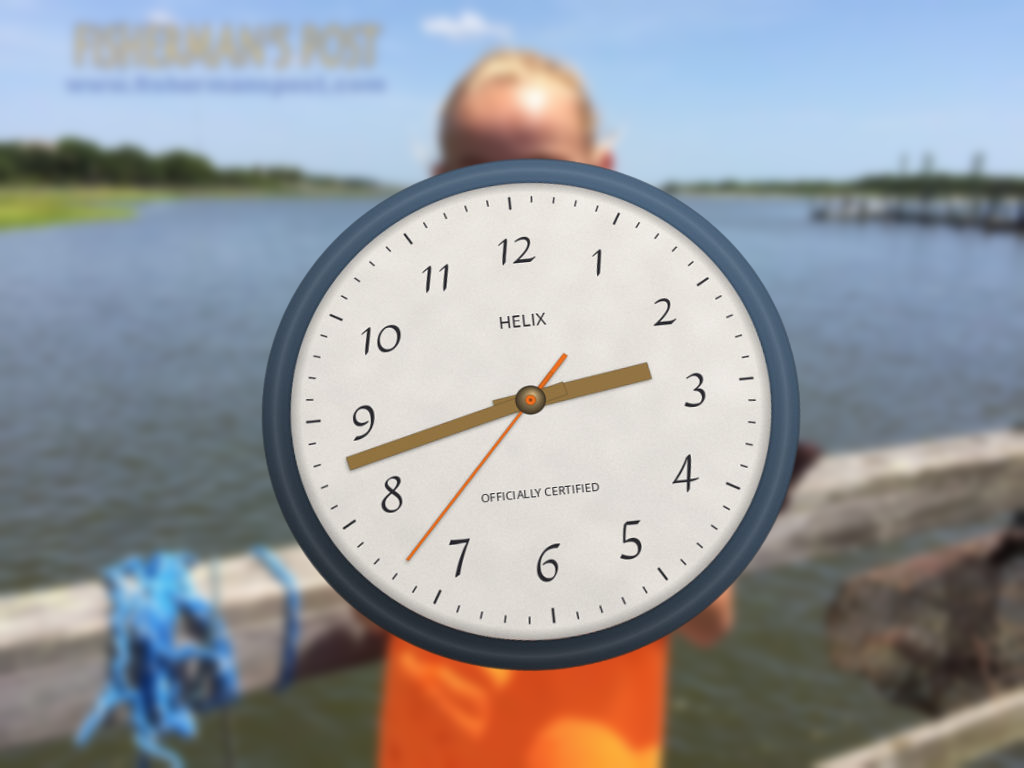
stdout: 2 h 42 min 37 s
